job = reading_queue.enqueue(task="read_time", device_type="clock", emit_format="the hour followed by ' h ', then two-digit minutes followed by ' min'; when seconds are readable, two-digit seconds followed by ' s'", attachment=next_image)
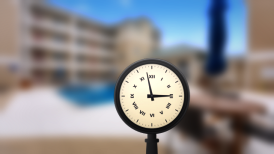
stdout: 2 h 58 min
